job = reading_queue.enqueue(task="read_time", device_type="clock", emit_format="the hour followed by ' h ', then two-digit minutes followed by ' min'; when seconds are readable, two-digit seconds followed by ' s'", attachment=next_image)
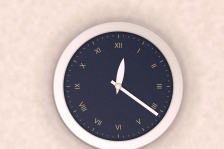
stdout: 12 h 21 min
